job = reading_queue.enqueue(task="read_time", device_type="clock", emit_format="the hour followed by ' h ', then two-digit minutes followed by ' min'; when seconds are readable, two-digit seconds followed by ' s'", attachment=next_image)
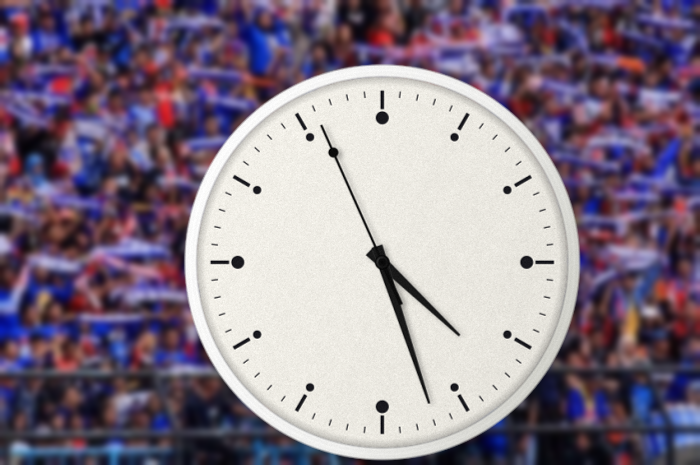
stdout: 4 h 26 min 56 s
